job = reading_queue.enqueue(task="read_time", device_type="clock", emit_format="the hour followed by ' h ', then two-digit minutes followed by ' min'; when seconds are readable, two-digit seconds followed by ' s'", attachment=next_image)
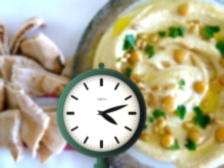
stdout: 4 h 12 min
